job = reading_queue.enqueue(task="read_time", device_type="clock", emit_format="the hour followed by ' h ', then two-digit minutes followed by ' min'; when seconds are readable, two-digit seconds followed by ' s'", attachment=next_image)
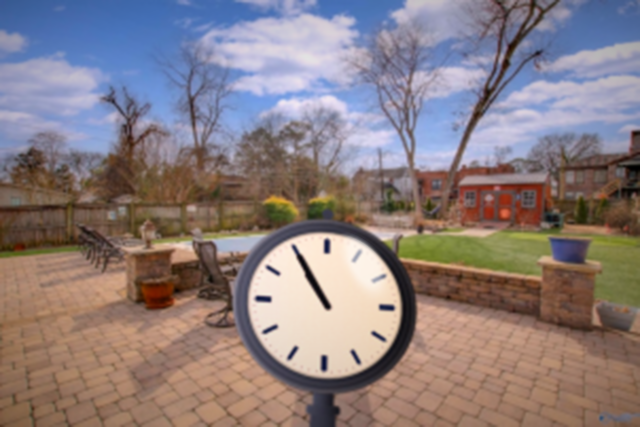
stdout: 10 h 55 min
